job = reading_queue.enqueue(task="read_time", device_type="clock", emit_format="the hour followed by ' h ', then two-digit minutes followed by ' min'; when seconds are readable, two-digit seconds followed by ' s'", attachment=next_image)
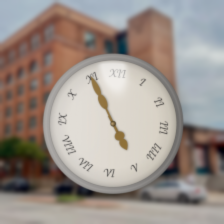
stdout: 4 h 55 min
